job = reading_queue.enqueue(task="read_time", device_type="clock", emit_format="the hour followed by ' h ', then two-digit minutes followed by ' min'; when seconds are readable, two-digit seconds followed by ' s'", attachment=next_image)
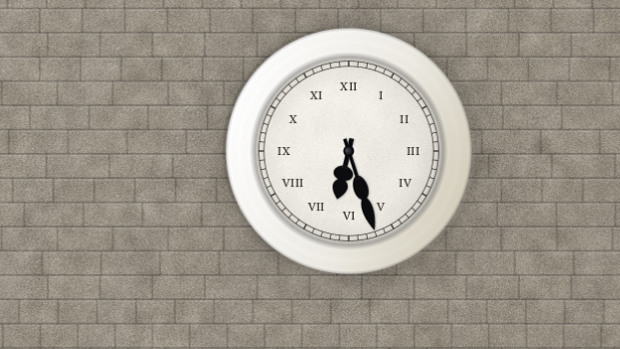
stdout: 6 h 27 min
